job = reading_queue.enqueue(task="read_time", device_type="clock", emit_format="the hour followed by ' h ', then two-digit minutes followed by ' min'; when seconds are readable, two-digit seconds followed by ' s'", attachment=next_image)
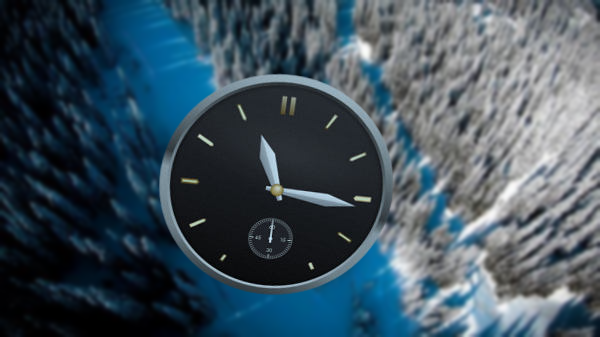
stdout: 11 h 16 min
